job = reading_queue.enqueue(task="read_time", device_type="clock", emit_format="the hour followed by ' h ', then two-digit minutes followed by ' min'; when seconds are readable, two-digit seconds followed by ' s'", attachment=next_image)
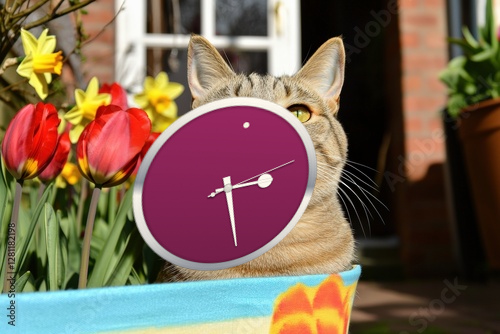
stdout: 2 h 26 min 10 s
